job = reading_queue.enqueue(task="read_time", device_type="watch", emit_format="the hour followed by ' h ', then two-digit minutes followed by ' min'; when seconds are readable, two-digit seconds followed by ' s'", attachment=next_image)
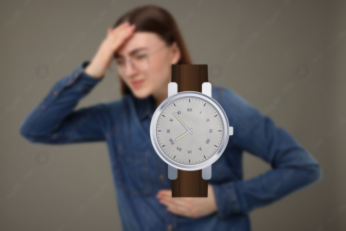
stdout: 7 h 53 min
